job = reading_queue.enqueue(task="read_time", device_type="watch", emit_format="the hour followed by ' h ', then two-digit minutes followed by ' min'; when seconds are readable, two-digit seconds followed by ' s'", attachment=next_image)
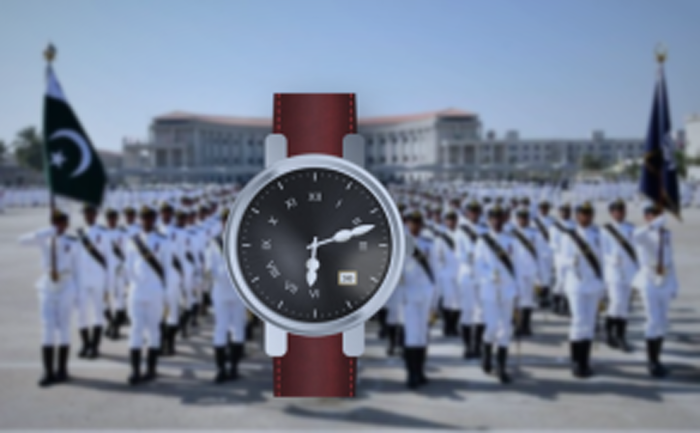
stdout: 6 h 12 min
